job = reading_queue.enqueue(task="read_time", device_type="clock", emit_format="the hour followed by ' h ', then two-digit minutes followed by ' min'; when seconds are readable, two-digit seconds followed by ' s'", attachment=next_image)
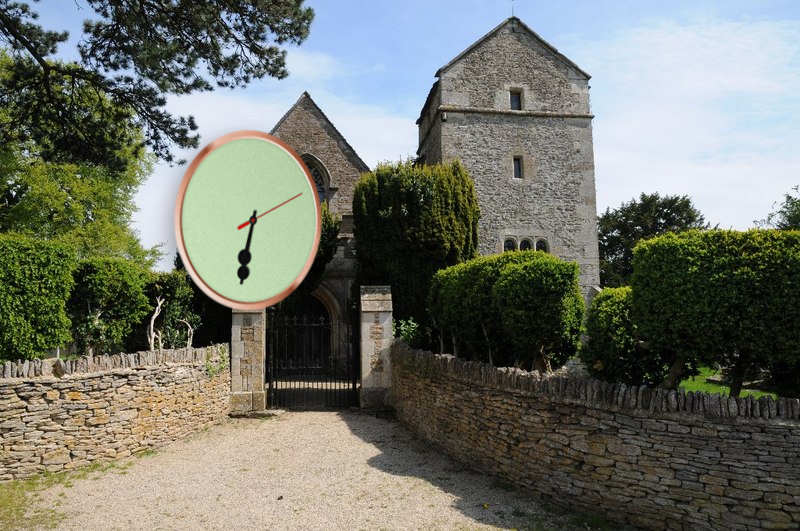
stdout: 6 h 32 min 11 s
